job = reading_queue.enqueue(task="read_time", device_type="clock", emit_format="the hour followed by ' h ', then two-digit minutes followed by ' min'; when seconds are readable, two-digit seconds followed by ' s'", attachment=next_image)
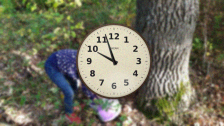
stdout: 9 h 57 min
